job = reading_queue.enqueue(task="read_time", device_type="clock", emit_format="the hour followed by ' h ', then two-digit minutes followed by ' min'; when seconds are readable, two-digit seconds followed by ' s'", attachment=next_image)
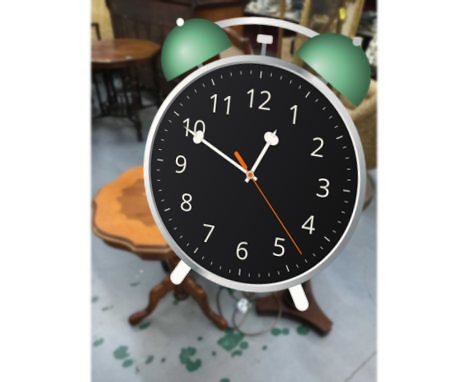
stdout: 12 h 49 min 23 s
